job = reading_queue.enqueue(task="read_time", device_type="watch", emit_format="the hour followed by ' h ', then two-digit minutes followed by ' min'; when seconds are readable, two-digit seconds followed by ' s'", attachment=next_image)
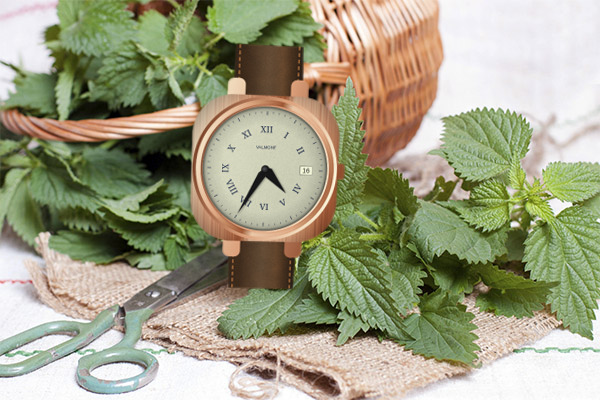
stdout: 4 h 35 min
